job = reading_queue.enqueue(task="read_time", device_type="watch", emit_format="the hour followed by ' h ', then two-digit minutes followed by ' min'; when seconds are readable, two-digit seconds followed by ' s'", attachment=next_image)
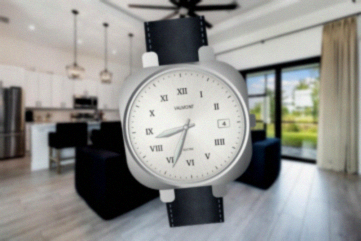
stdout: 8 h 34 min
